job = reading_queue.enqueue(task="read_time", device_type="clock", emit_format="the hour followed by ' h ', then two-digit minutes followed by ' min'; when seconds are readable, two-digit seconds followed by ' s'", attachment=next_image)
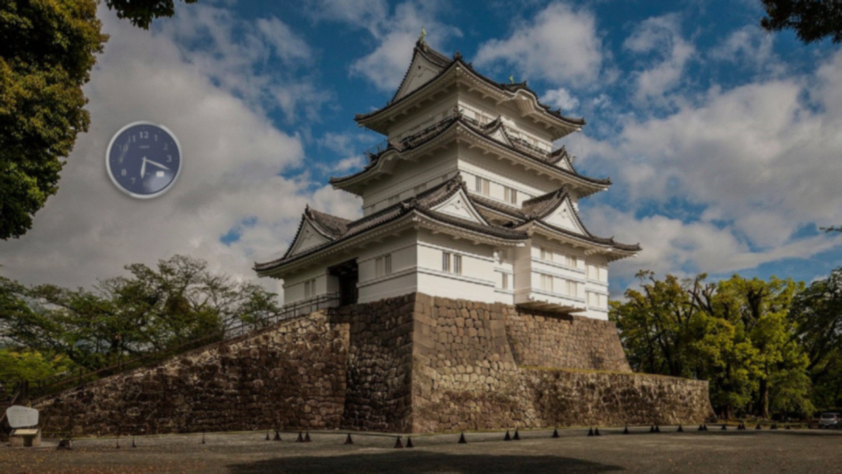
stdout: 6 h 19 min
